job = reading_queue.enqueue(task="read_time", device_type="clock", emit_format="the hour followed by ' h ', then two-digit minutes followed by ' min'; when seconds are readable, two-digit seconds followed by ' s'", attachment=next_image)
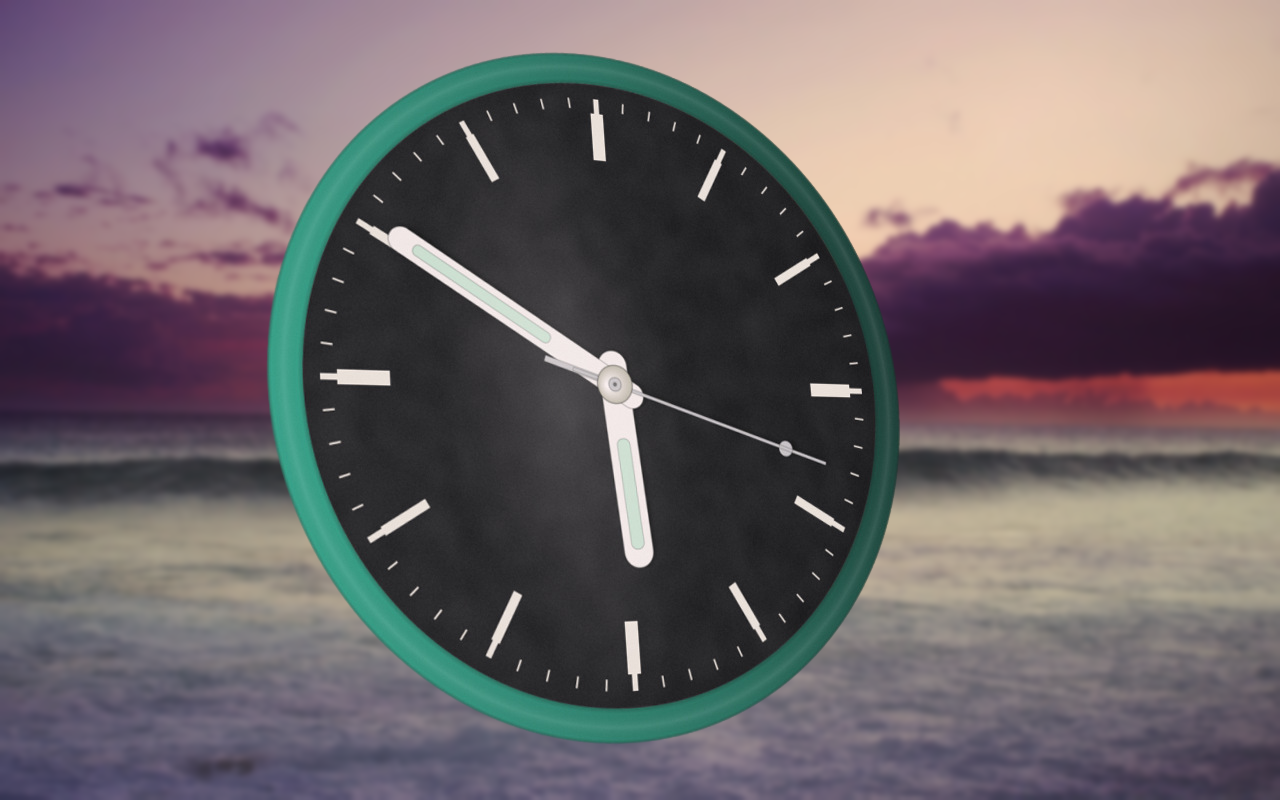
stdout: 5 h 50 min 18 s
